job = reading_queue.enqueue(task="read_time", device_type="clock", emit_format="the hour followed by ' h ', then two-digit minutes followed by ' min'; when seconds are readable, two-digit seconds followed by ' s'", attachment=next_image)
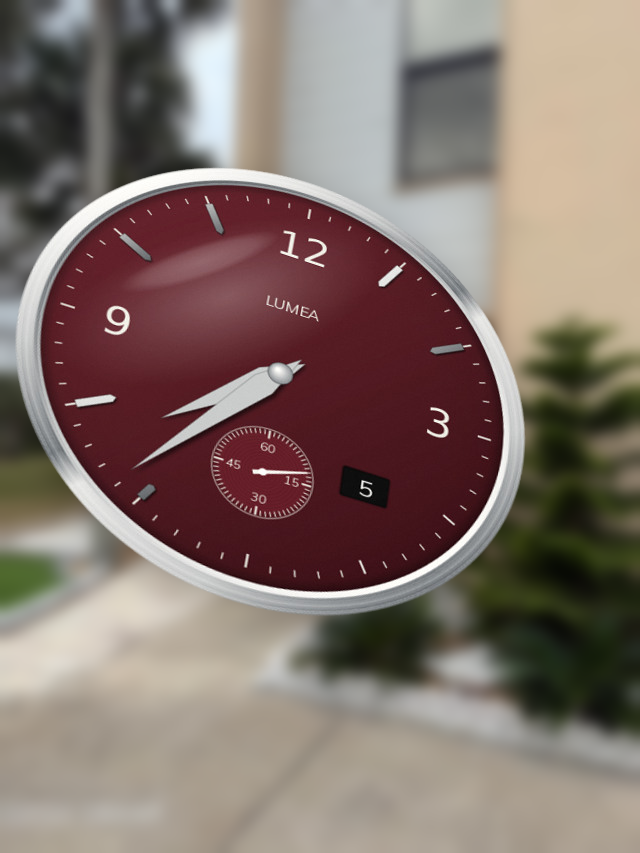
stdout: 7 h 36 min 12 s
